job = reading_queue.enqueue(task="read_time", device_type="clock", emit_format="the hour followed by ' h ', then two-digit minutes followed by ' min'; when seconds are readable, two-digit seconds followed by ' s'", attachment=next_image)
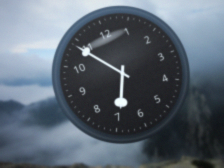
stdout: 6 h 54 min
